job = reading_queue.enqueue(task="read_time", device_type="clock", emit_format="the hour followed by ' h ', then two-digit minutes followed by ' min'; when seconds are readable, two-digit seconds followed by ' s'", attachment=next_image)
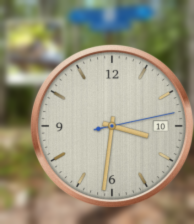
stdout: 3 h 31 min 13 s
